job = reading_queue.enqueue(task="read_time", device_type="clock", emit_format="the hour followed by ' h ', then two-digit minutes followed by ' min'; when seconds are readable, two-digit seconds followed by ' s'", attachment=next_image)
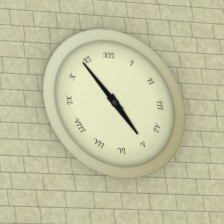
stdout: 4 h 54 min
